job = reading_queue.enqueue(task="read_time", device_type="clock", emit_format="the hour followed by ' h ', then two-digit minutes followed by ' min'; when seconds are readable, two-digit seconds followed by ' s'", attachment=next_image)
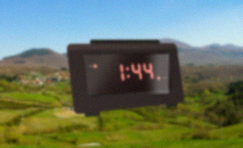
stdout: 1 h 44 min
